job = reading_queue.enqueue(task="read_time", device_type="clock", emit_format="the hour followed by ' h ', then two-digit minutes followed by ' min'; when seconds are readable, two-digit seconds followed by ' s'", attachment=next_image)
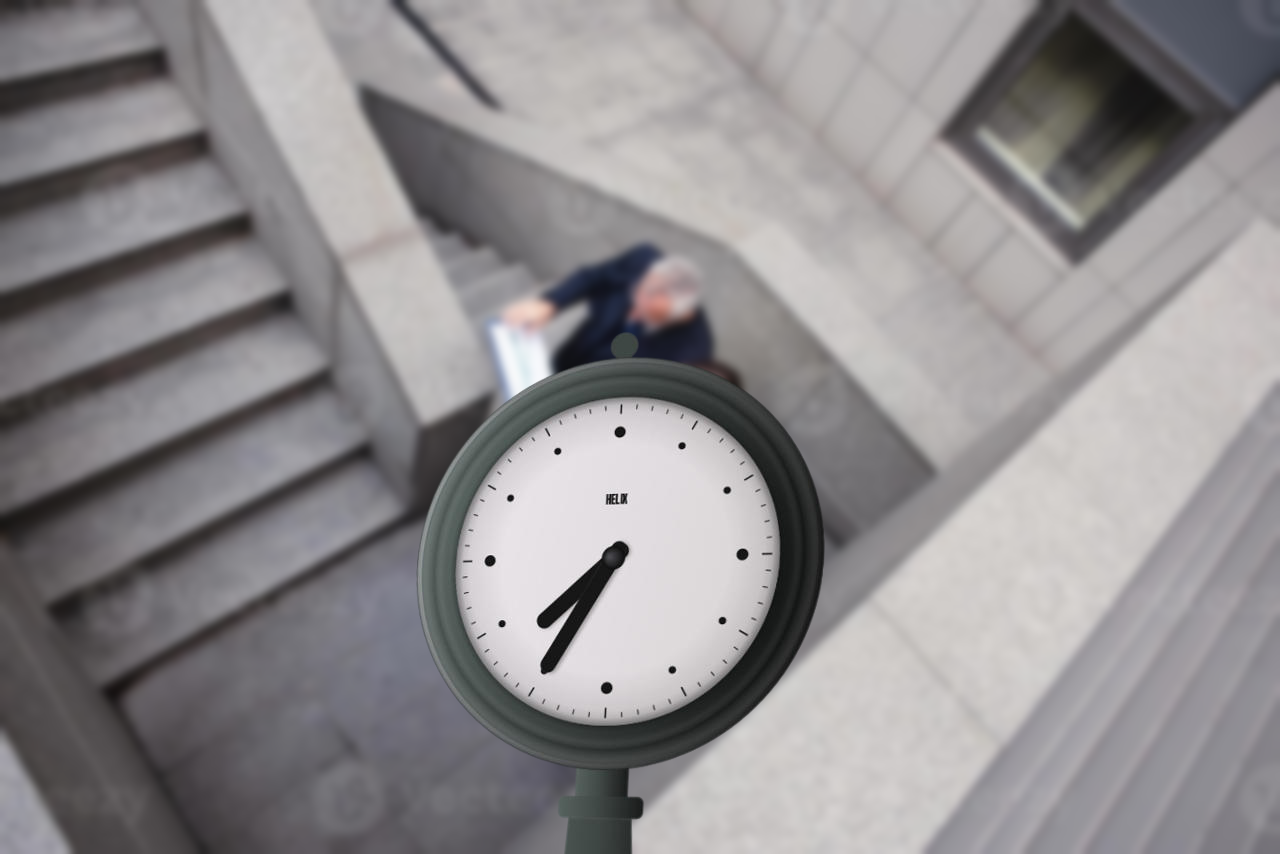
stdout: 7 h 35 min
